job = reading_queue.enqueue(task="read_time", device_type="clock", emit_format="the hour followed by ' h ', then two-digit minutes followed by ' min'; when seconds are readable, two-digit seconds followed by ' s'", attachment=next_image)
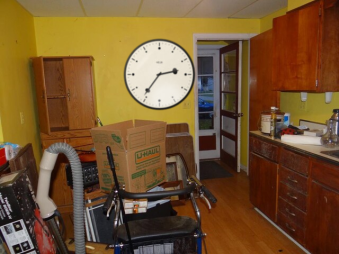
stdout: 2 h 36 min
